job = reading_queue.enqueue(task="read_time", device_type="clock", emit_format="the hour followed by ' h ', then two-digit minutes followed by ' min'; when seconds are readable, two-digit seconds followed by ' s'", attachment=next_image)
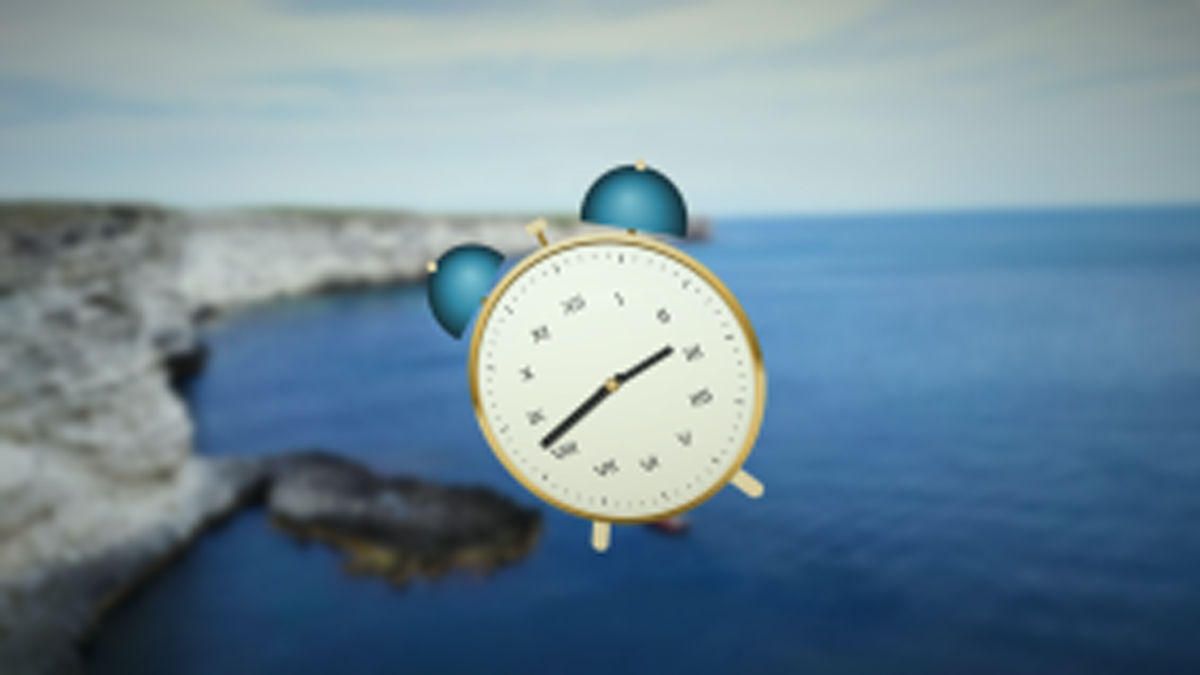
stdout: 2 h 42 min
